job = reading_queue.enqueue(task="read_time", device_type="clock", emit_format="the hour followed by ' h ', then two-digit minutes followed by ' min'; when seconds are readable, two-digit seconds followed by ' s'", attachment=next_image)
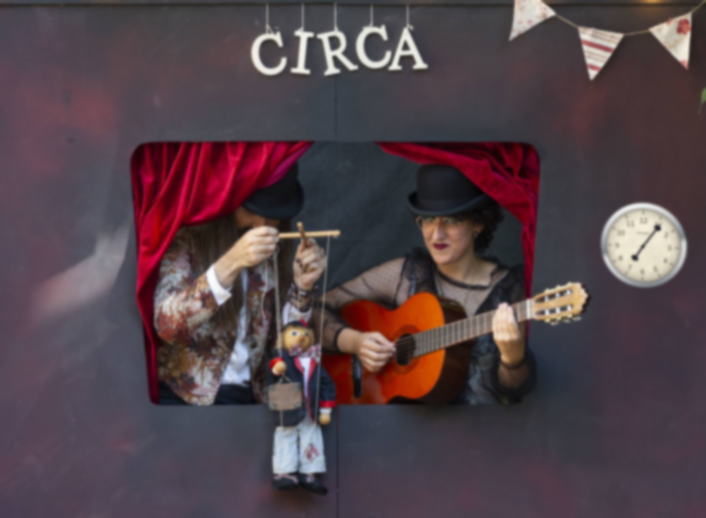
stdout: 7 h 06 min
